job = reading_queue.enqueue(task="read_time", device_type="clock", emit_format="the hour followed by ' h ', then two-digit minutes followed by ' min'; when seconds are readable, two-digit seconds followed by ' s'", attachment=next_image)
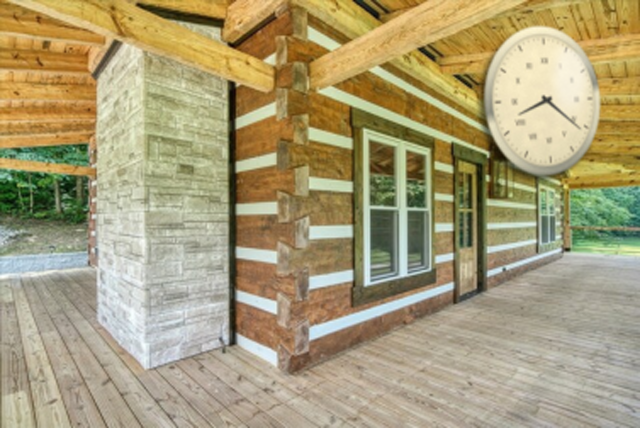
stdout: 8 h 21 min
